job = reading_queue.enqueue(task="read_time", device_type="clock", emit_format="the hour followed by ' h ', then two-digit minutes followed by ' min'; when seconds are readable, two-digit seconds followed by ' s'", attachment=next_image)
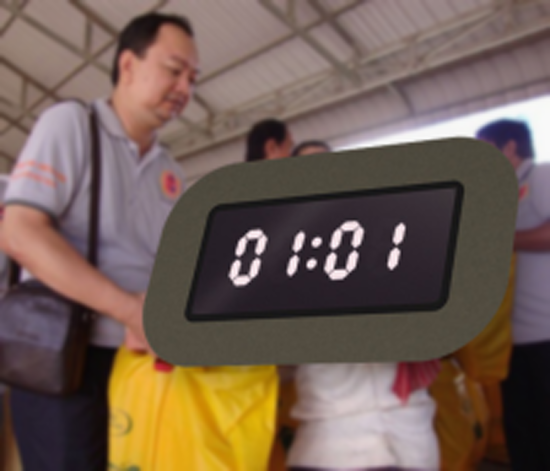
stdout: 1 h 01 min
